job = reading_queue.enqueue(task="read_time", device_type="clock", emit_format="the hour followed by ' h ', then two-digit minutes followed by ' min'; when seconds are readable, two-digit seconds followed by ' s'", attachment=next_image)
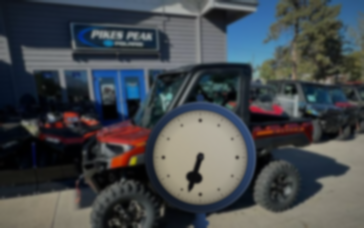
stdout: 6 h 33 min
